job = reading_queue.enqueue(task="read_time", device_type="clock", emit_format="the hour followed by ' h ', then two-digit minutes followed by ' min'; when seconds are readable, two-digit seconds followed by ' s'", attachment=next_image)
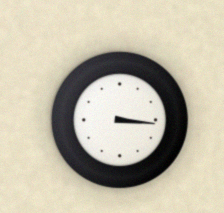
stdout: 3 h 16 min
